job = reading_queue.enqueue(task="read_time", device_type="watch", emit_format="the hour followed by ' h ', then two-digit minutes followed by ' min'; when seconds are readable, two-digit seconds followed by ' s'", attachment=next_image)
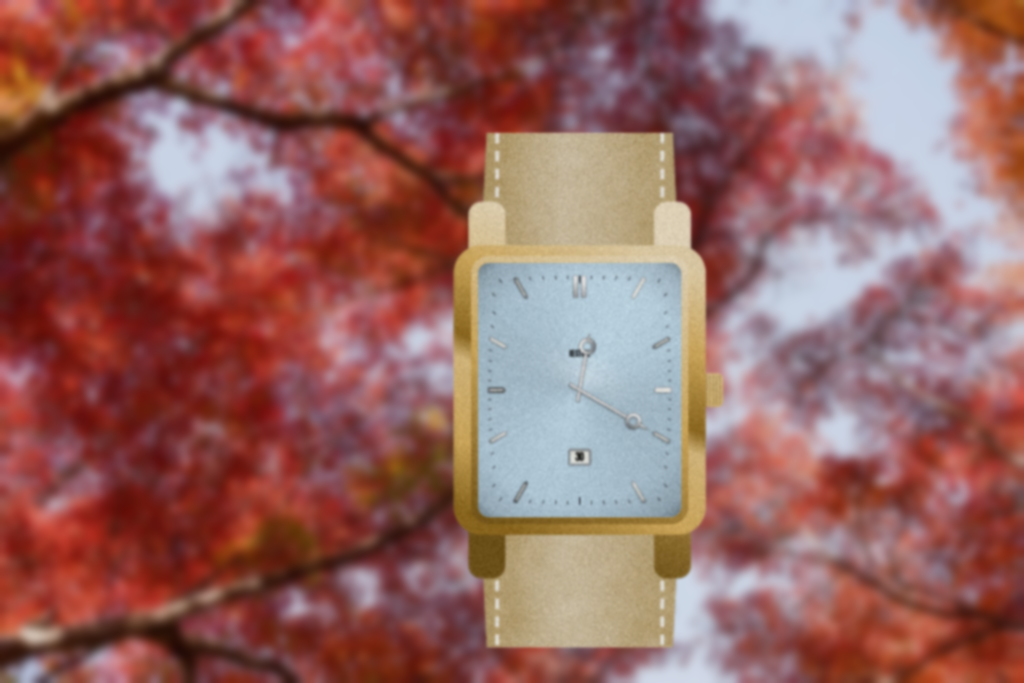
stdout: 12 h 20 min
